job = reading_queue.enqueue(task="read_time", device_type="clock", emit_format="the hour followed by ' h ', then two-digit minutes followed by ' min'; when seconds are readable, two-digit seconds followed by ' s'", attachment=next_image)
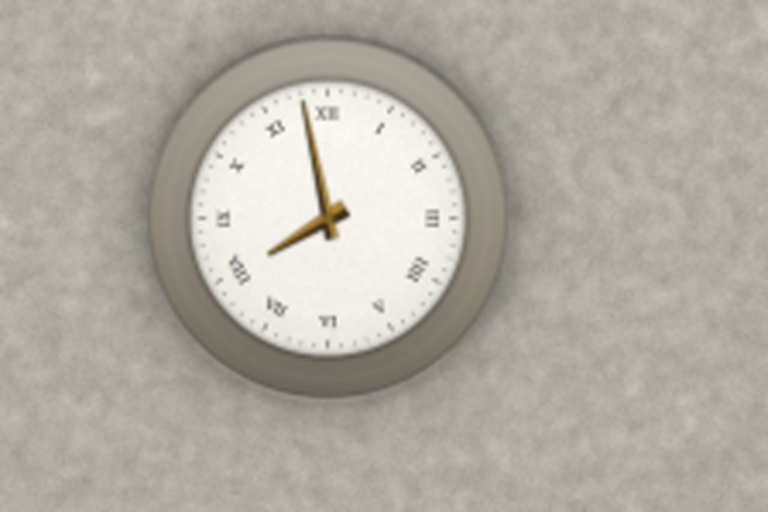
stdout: 7 h 58 min
